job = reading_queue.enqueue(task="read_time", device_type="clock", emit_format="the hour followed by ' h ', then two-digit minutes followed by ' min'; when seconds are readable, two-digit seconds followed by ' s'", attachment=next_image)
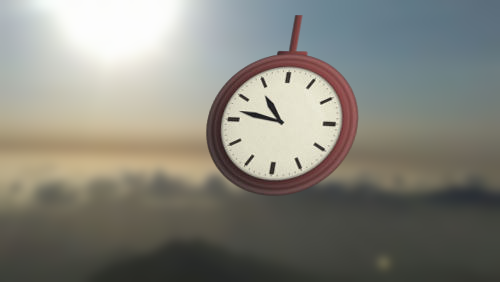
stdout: 10 h 47 min
